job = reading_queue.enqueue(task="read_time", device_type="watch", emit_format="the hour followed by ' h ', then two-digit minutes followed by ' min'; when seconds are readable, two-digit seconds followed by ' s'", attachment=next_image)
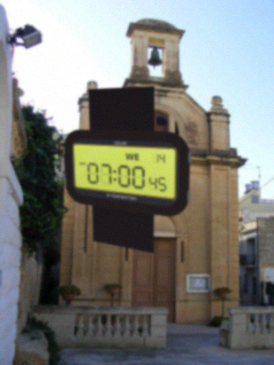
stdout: 7 h 00 min 45 s
